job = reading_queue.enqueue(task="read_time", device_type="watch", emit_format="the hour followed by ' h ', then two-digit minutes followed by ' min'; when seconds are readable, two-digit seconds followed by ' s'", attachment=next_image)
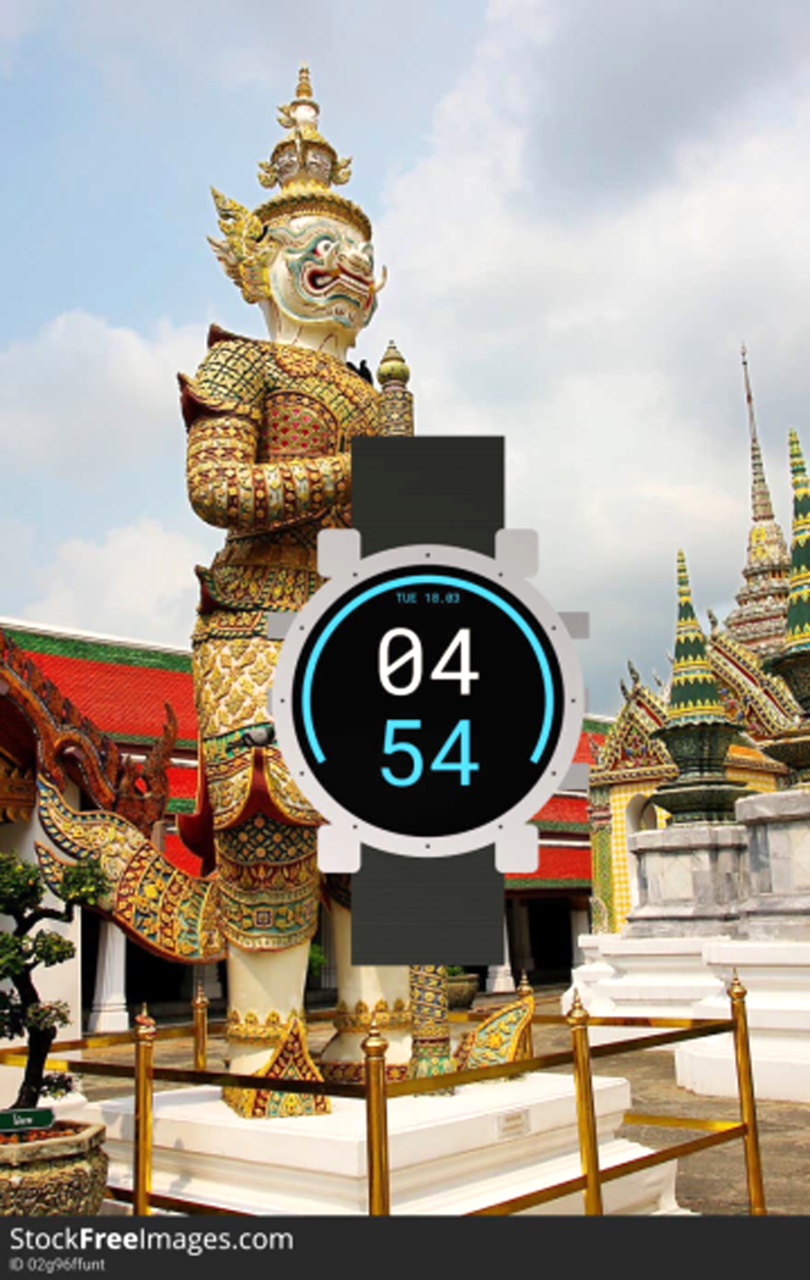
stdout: 4 h 54 min
